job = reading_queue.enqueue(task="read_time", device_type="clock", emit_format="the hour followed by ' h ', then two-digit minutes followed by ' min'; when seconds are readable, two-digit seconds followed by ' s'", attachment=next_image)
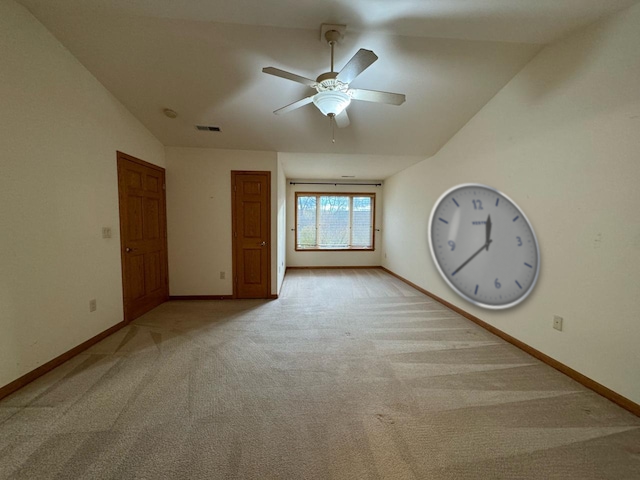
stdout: 12 h 40 min
